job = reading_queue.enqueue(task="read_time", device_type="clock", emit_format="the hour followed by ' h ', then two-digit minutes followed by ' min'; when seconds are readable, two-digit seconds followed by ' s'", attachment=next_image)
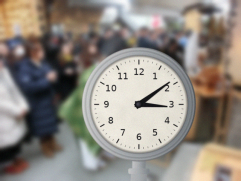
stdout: 3 h 09 min
